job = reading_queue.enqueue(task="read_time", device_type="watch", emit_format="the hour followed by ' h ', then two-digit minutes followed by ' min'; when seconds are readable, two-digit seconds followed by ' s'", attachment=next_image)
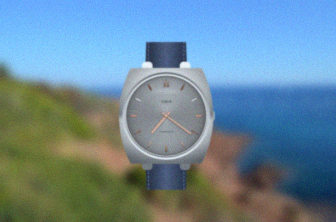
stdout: 7 h 21 min
